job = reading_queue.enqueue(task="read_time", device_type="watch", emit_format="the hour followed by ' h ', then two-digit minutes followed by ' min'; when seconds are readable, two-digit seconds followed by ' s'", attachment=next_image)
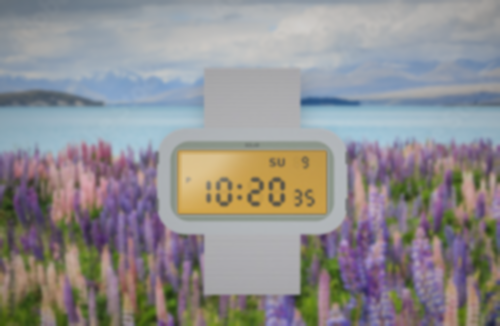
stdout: 10 h 20 min 35 s
